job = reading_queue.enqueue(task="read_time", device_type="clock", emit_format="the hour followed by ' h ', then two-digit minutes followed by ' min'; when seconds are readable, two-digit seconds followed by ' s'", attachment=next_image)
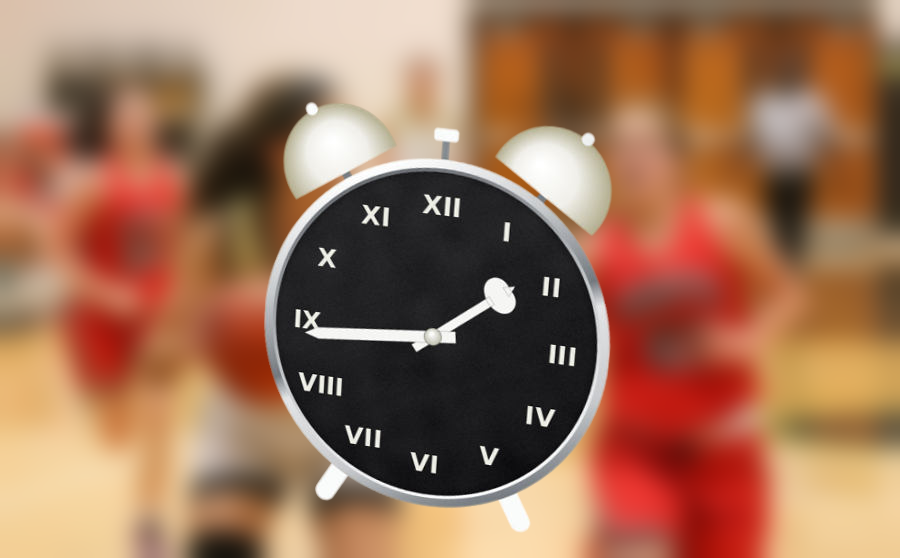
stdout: 1 h 44 min
